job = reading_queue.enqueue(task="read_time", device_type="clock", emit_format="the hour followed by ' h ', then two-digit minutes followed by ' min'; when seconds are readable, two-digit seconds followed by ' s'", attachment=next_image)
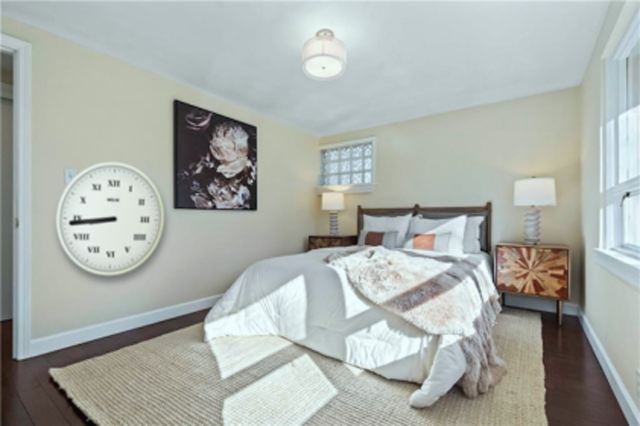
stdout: 8 h 44 min
